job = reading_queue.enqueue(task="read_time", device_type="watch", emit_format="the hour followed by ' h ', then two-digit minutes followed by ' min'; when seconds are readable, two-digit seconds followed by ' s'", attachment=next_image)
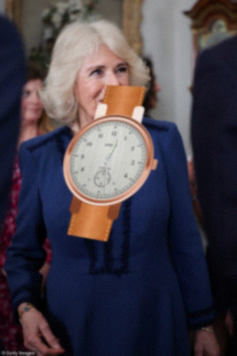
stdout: 12 h 28 min
